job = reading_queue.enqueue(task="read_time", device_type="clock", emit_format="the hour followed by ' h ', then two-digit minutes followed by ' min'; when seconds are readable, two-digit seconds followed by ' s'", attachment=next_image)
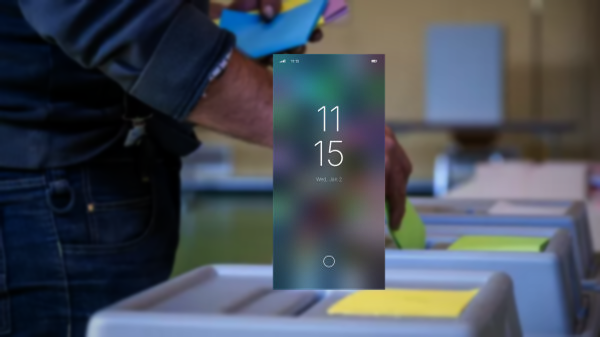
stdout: 11 h 15 min
